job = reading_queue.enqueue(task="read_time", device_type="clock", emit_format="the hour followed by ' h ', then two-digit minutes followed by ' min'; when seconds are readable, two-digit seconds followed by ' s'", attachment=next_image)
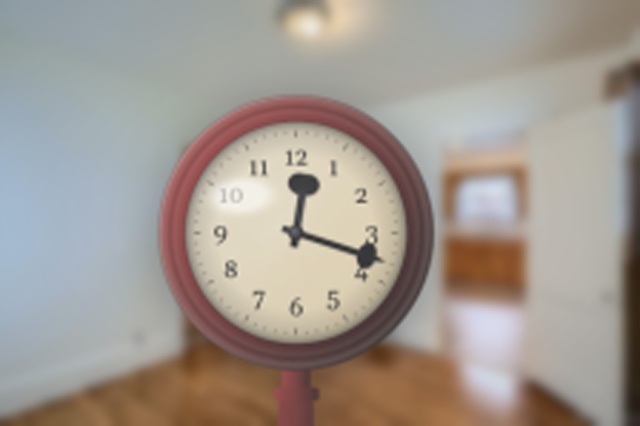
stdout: 12 h 18 min
